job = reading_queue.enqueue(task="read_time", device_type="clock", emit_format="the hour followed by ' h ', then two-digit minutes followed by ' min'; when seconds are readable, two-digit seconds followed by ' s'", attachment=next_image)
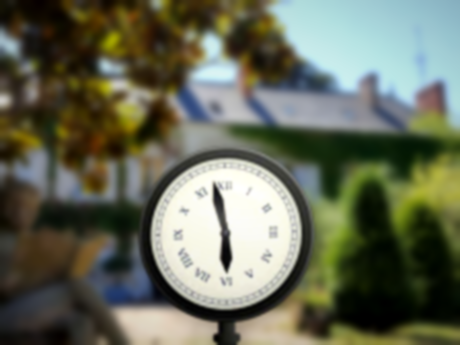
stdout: 5 h 58 min
